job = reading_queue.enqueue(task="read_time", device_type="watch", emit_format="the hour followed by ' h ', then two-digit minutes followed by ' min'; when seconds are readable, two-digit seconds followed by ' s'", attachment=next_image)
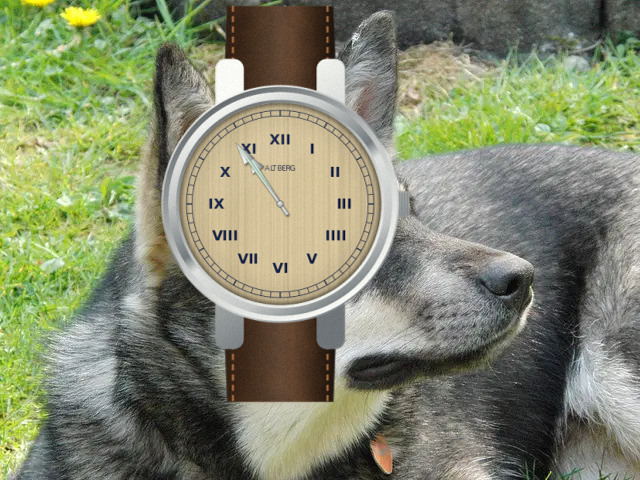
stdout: 10 h 54 min
